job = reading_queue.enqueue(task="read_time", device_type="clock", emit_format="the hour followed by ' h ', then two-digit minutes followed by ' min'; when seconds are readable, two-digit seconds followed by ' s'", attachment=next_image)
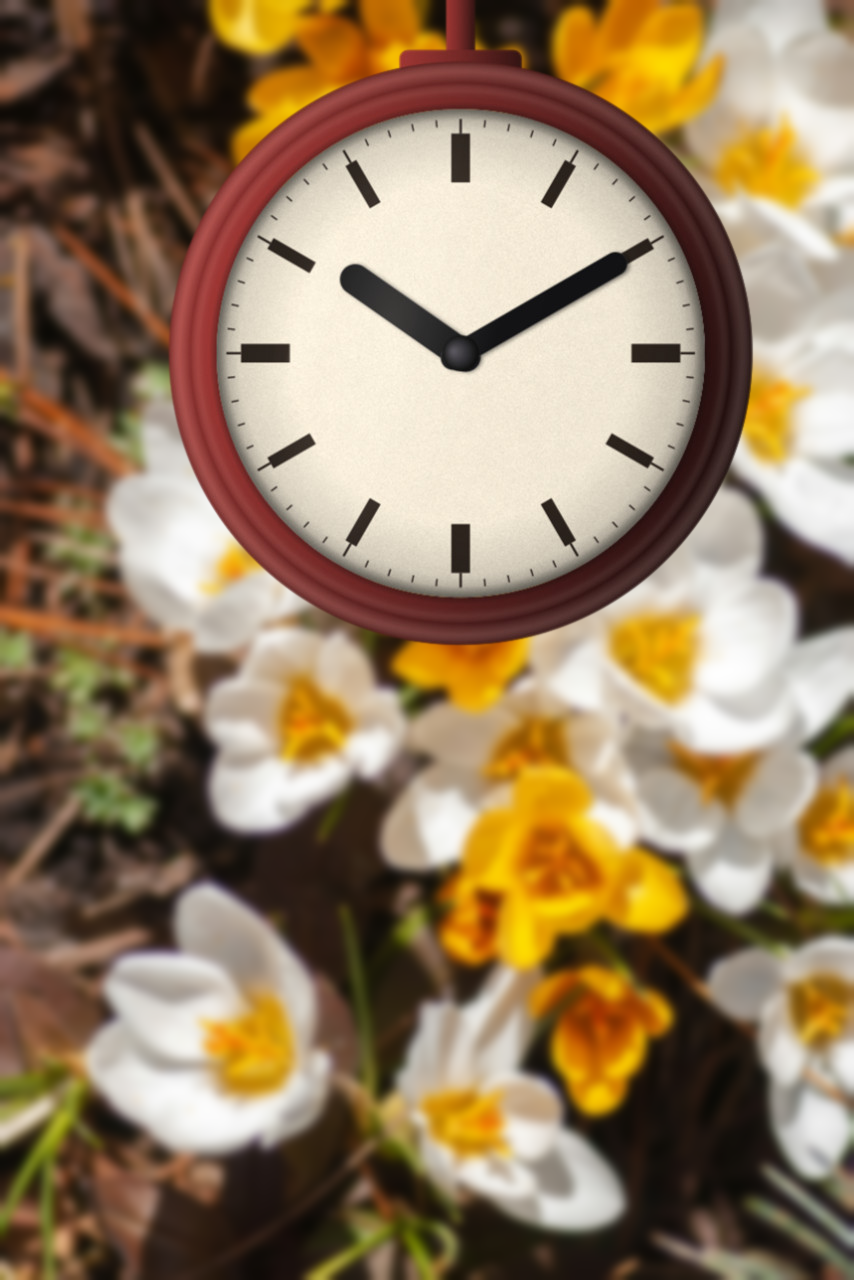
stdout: 10 h 10 min
